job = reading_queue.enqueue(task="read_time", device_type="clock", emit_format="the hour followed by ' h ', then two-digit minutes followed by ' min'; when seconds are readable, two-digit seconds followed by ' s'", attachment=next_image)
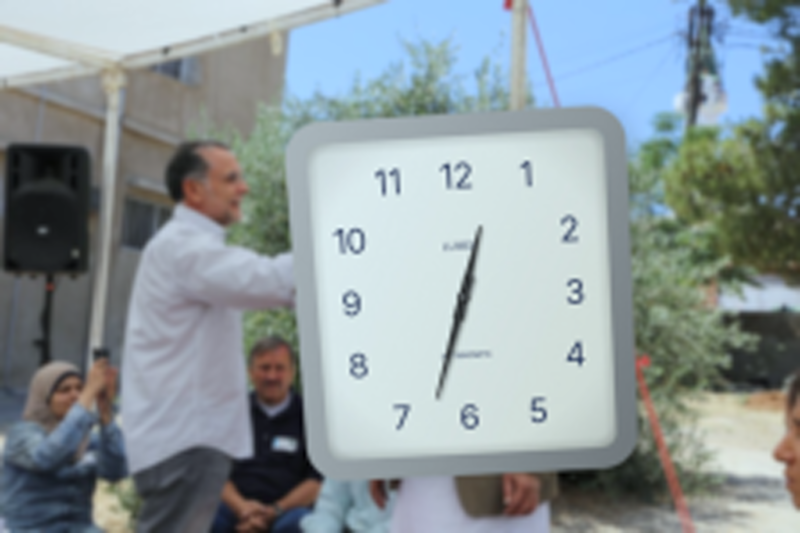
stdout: 12 h 33 min
